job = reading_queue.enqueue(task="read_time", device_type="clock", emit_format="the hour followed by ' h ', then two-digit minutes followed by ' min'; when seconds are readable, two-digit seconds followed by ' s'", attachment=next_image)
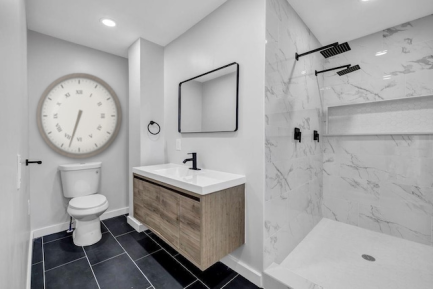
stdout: 6 h 33 min
